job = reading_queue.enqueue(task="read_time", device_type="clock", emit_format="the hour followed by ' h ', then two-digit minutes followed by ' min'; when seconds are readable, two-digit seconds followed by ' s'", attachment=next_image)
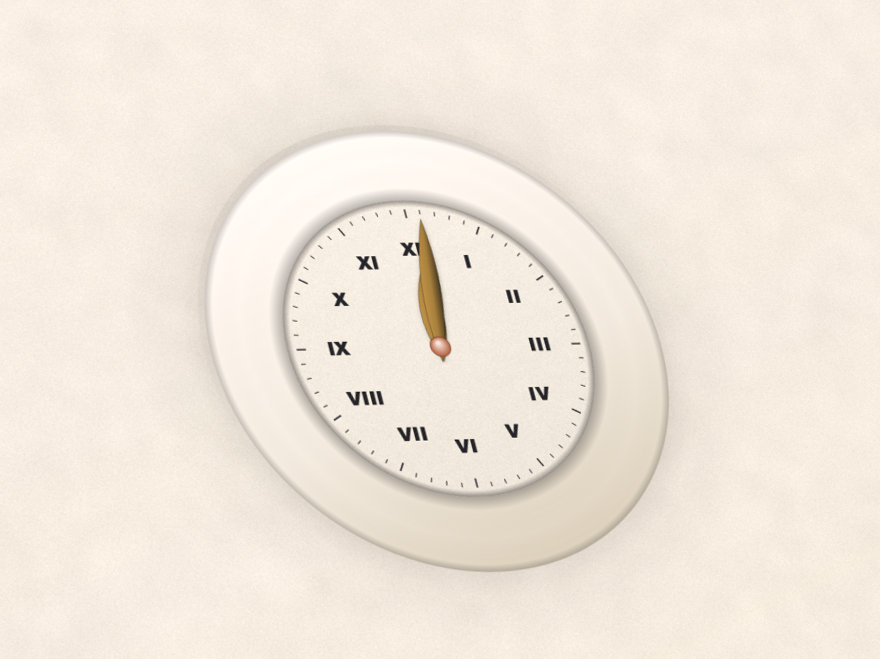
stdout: 12 h 01 min
